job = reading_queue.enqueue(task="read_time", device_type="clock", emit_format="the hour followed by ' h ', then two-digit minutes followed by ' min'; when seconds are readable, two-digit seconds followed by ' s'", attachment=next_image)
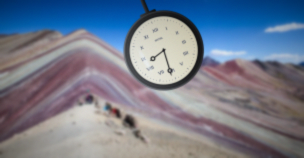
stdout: 8 h 31 min
